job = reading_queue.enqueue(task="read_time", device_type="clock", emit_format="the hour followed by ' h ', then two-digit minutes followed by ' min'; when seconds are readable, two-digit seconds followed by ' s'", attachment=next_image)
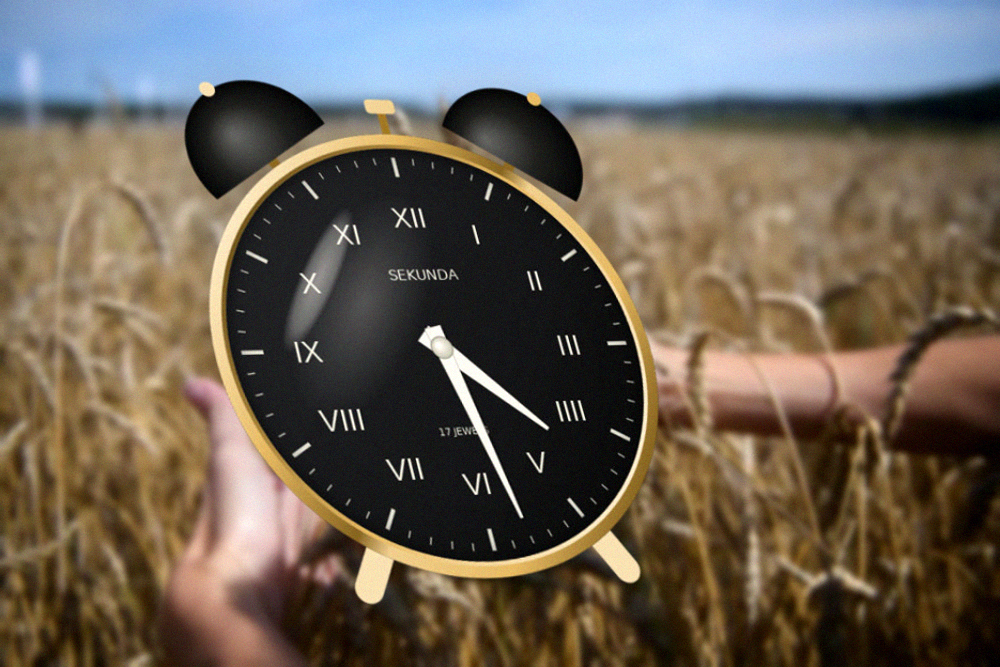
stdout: 4 h 28 min
